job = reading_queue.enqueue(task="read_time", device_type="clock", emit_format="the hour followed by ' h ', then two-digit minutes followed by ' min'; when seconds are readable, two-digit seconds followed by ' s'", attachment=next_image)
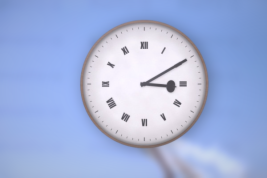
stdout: 3 h 10 min
